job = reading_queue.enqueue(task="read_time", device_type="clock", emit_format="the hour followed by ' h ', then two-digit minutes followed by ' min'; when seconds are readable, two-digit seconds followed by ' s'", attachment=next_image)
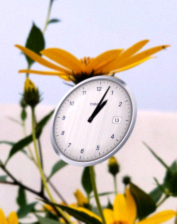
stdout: 1 h 03 min
